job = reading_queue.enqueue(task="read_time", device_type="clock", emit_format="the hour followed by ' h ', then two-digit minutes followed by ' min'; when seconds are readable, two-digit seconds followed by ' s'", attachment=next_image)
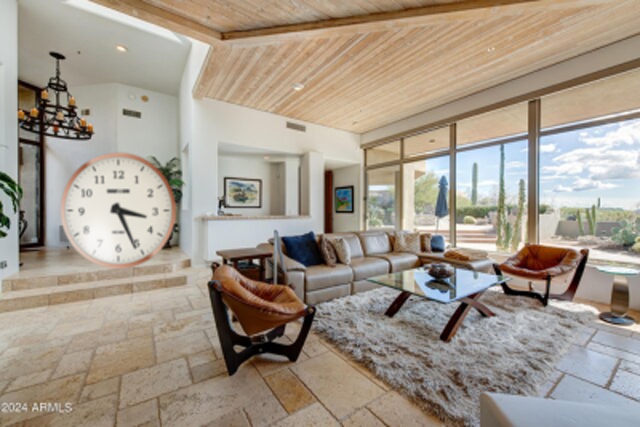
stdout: 3 h 26 min
